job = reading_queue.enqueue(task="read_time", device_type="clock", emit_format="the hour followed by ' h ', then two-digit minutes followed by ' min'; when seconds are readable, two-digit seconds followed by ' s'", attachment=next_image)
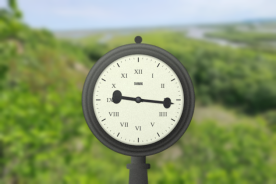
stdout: 9 h 16 min
